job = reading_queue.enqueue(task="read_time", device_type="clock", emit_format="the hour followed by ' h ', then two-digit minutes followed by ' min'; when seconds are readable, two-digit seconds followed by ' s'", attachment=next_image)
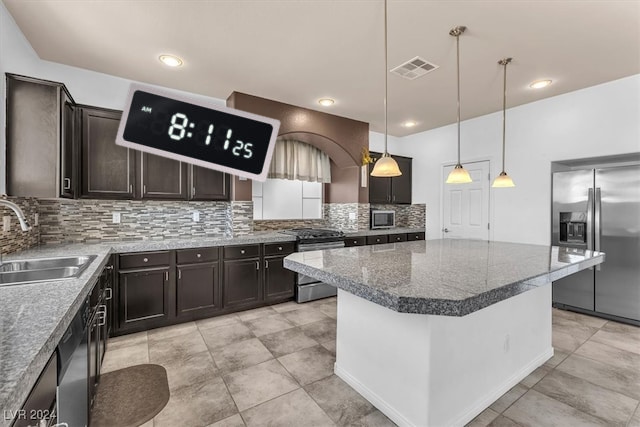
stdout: 8 h 11 min 25 s
